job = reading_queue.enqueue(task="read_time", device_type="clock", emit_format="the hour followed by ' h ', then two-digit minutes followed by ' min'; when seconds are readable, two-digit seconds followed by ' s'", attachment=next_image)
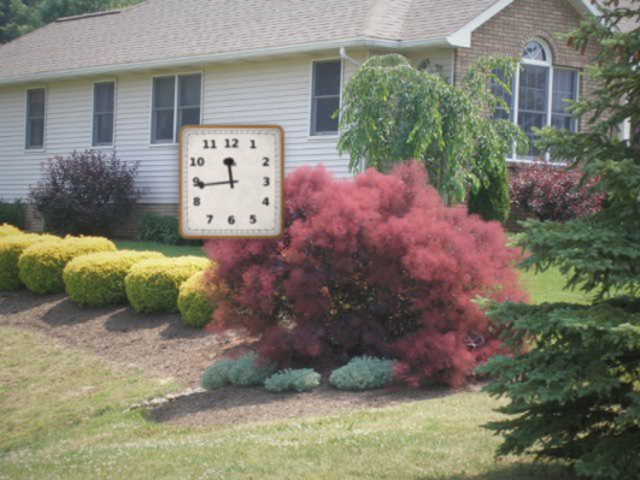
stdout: 11 h 44 min
